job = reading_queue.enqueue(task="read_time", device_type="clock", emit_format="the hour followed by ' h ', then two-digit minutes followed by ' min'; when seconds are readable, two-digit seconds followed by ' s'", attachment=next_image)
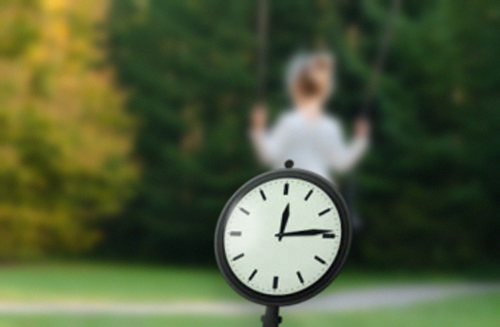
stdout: 12 h 14 min
